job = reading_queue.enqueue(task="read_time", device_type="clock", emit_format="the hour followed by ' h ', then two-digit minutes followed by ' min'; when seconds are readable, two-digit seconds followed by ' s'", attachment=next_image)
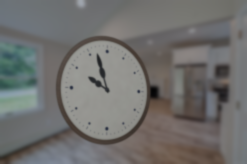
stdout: 9 h 57 min
